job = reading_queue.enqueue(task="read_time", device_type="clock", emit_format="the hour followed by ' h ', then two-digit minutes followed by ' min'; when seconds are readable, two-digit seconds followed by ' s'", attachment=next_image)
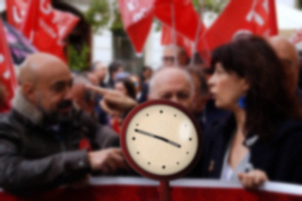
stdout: 3 h 48 min
